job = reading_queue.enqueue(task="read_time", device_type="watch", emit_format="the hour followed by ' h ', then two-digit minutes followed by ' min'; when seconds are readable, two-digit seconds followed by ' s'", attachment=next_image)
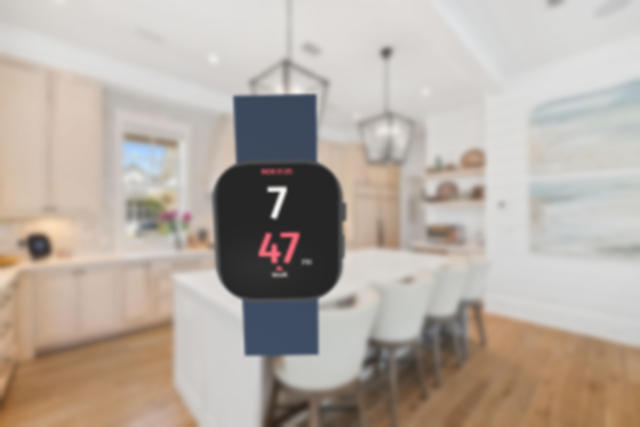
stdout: 7 h 47 min
